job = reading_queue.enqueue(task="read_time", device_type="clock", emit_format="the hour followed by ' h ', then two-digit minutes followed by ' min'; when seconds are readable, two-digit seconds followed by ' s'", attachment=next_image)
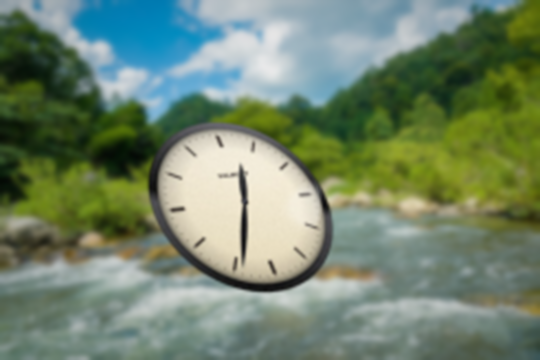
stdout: 12 h 34 min
